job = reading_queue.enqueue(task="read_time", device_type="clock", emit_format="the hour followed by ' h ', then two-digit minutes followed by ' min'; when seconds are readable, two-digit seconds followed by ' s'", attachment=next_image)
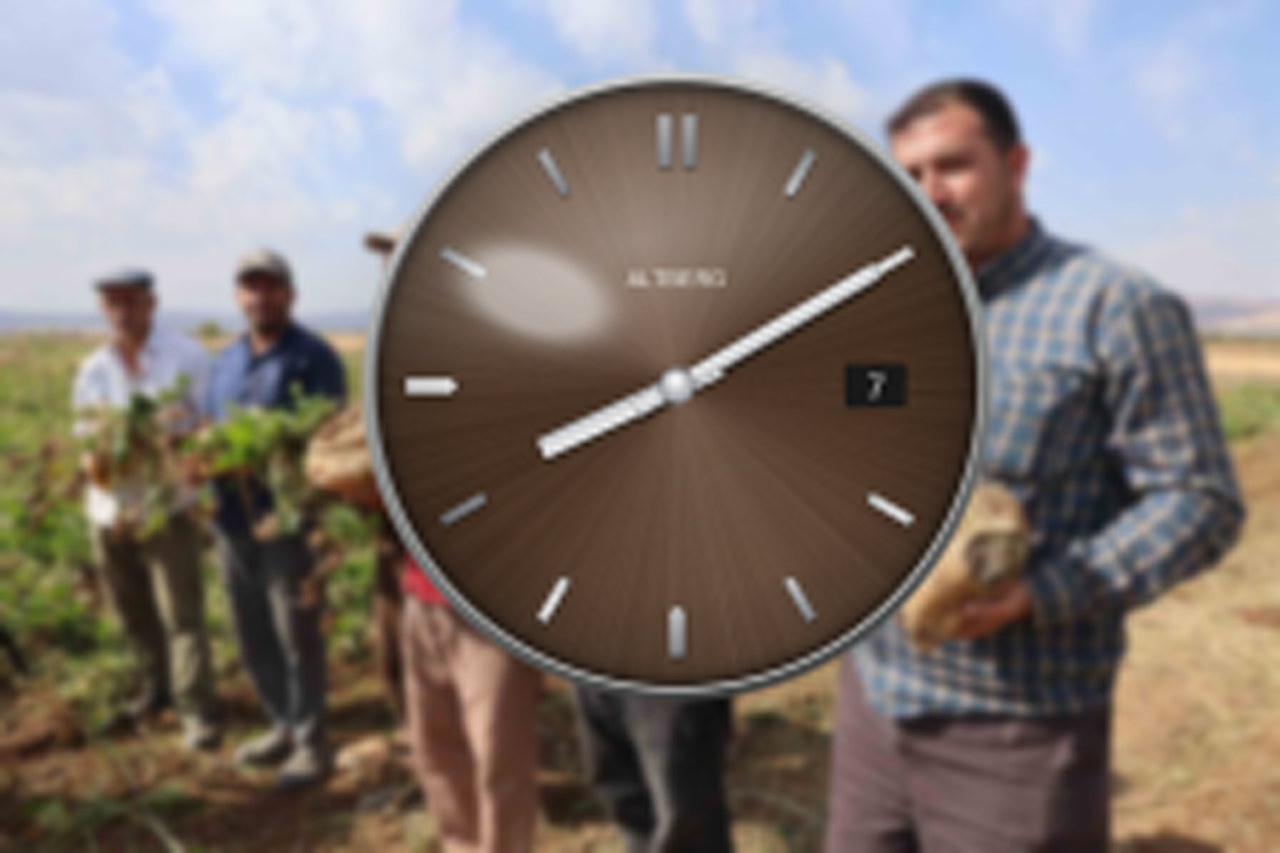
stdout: 8 h 10 min
